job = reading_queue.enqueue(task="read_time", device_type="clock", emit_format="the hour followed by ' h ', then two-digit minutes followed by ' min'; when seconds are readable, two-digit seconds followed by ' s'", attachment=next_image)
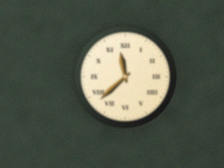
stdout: 11 h 38 min
